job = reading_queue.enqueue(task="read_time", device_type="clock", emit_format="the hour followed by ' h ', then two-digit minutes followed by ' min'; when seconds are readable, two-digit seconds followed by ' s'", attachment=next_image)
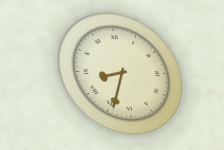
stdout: 8 h 34 min
